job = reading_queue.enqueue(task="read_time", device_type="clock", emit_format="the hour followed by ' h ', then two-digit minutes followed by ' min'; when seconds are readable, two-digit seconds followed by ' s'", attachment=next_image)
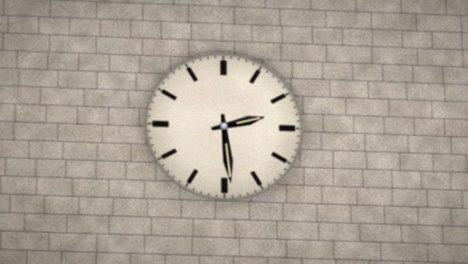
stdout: 2 h 29 min
